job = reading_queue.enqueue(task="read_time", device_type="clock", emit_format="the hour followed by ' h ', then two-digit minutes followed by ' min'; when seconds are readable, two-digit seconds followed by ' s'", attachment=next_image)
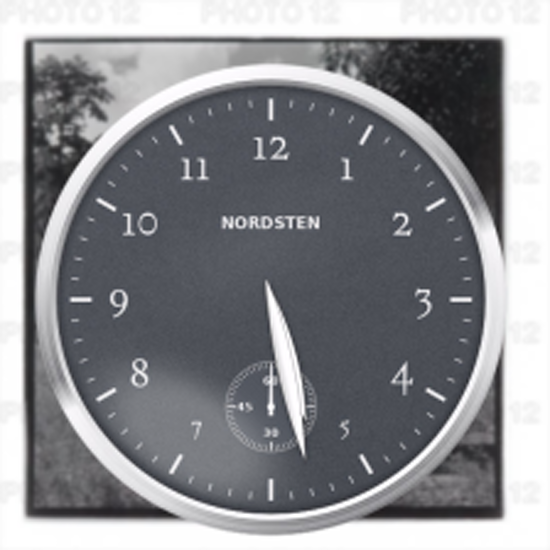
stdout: 5 h 28 min
